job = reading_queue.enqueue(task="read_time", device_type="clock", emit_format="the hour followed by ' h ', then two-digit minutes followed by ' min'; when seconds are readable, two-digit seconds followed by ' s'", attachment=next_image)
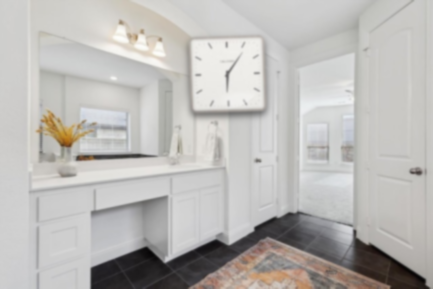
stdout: 6 h 06 min
